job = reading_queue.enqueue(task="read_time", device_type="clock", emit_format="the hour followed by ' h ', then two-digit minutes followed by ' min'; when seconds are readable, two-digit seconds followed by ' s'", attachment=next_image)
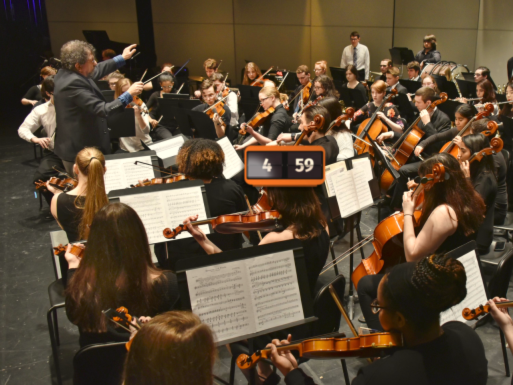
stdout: 4 h 59 min
